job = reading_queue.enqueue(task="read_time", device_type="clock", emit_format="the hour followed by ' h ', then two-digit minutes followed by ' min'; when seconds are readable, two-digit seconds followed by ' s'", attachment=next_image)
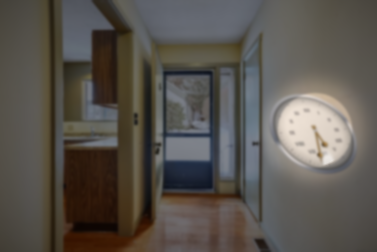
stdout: 5 h 32 min
